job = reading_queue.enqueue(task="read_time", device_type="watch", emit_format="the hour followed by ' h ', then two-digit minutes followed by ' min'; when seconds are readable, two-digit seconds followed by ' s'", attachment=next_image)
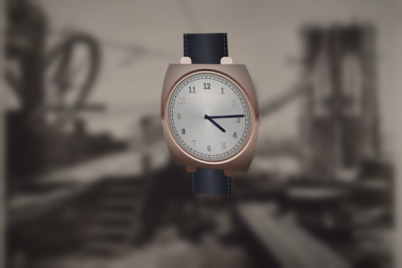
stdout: 4 h 14 min
